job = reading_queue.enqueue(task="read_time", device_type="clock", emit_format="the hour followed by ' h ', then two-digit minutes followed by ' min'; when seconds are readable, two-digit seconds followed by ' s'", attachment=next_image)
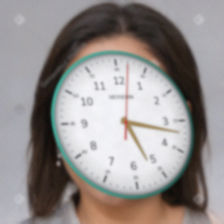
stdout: 5 h 17 min 02 s
